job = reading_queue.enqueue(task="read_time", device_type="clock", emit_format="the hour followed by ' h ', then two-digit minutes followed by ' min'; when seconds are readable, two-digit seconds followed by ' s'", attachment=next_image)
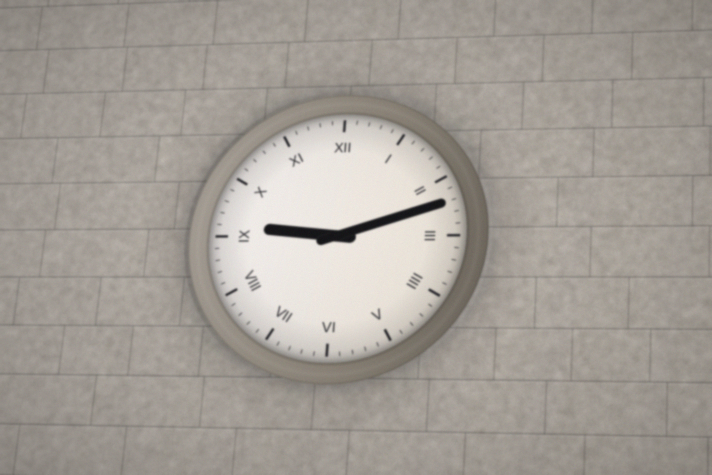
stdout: 9 h 12 min
